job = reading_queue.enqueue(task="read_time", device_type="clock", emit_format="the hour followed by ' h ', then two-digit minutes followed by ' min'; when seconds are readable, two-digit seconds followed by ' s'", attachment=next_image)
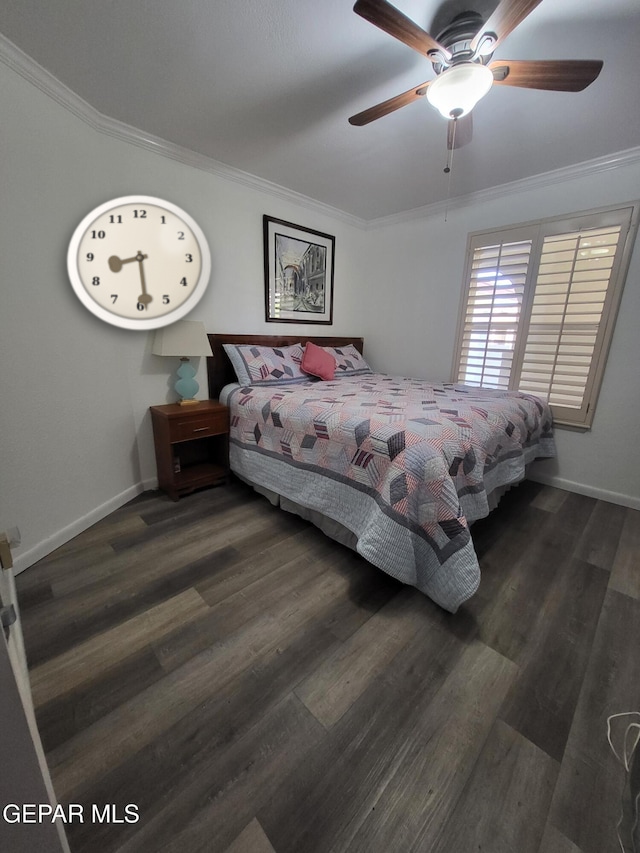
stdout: 8 h 29 min
